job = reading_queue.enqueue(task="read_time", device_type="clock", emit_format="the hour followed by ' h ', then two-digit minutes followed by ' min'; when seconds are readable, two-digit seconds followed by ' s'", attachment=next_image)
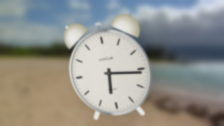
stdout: 6 h 16 min
